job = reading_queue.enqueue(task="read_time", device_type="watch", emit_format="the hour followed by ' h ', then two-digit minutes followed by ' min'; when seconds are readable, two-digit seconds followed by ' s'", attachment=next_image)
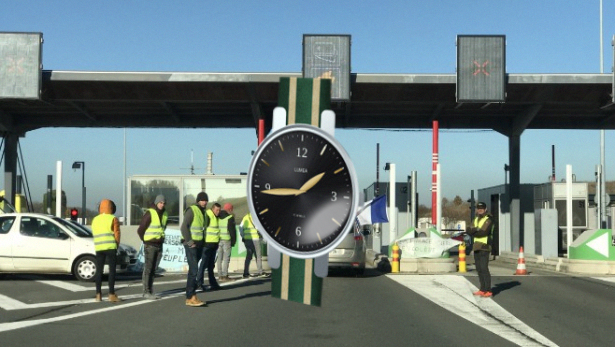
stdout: 1 h 44 min
